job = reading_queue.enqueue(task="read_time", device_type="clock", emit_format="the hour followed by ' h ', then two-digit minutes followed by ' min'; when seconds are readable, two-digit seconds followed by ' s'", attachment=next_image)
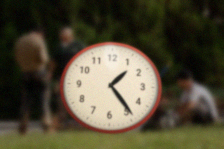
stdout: 1 h 24 min
